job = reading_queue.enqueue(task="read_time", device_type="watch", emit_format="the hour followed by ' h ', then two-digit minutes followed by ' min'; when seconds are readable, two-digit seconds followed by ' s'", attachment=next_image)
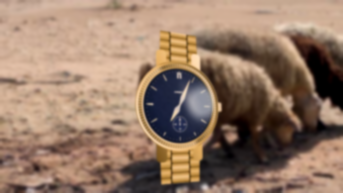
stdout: 7 h 04 min
